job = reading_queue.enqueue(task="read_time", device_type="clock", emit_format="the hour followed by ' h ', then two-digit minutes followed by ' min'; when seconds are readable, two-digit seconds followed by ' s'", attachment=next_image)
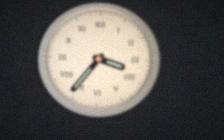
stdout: 3 h 36 min
